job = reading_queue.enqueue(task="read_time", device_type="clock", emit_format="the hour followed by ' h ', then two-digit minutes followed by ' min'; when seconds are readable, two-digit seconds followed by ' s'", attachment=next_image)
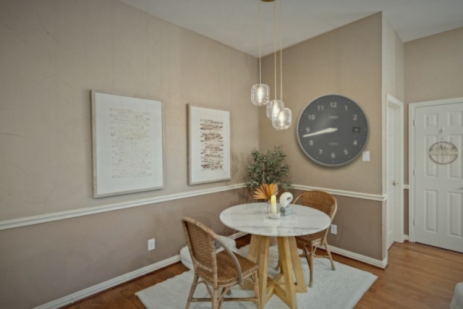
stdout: 8 h 43 min
